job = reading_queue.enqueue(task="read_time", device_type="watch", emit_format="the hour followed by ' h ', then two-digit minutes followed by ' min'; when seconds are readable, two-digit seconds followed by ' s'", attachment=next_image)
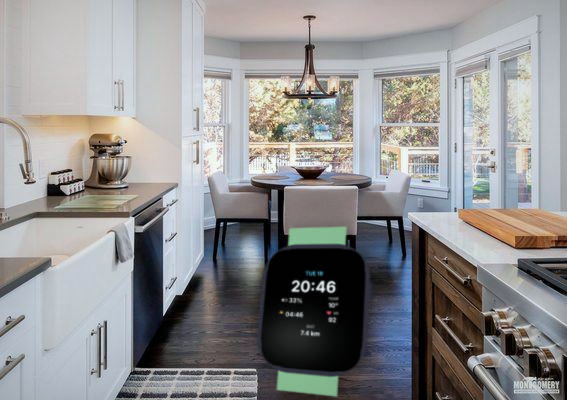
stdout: 20 h 46 min
